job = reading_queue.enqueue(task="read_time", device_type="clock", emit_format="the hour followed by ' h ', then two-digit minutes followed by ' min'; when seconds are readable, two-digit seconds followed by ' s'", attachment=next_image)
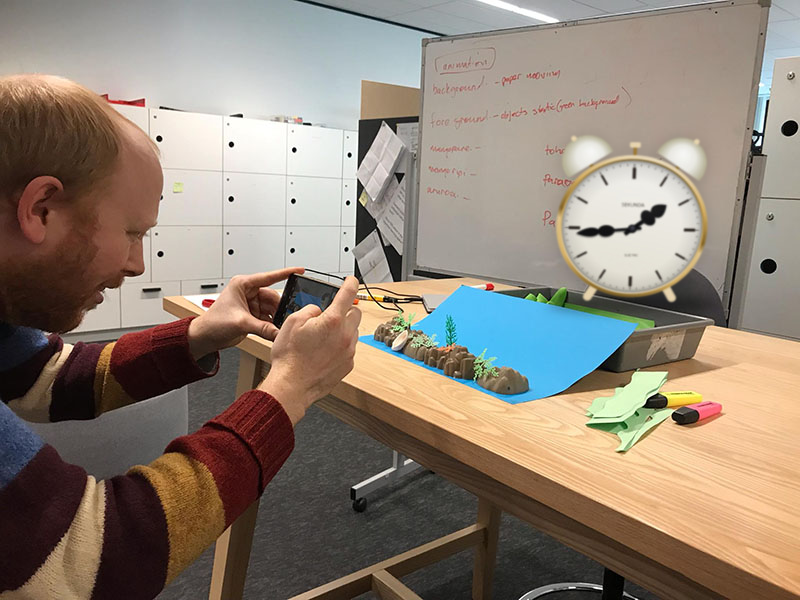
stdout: 1 h 44 min
